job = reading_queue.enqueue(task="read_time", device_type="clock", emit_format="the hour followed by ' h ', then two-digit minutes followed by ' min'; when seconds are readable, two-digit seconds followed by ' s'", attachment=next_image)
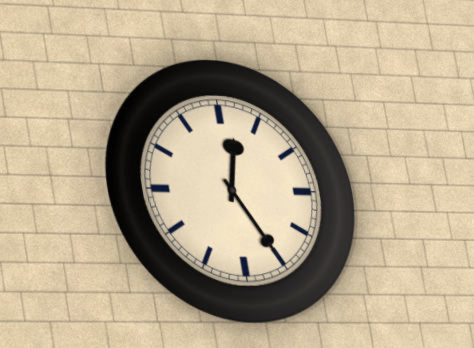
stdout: 12 h 25 min
